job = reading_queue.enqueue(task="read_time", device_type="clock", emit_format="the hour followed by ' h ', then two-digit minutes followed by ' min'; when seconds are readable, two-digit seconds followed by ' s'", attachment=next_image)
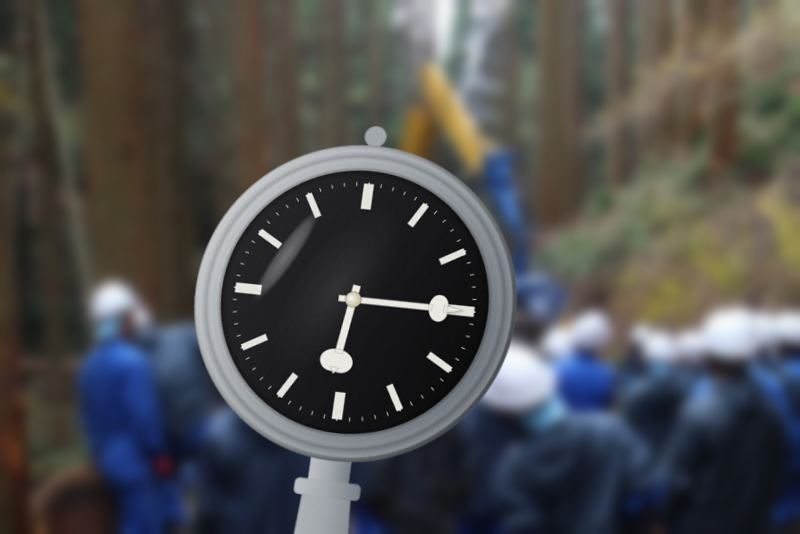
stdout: 6 h 15 min
